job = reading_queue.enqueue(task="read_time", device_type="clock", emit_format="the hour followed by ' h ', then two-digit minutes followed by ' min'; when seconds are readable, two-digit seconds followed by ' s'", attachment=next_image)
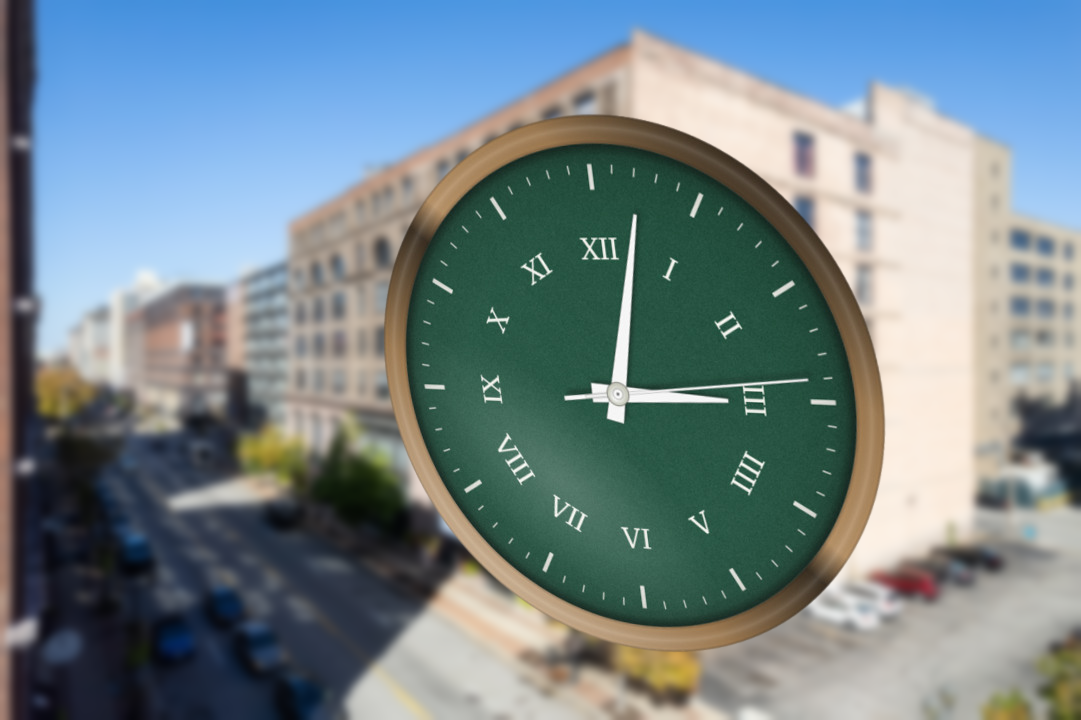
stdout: 3 h 02 min 14 s
